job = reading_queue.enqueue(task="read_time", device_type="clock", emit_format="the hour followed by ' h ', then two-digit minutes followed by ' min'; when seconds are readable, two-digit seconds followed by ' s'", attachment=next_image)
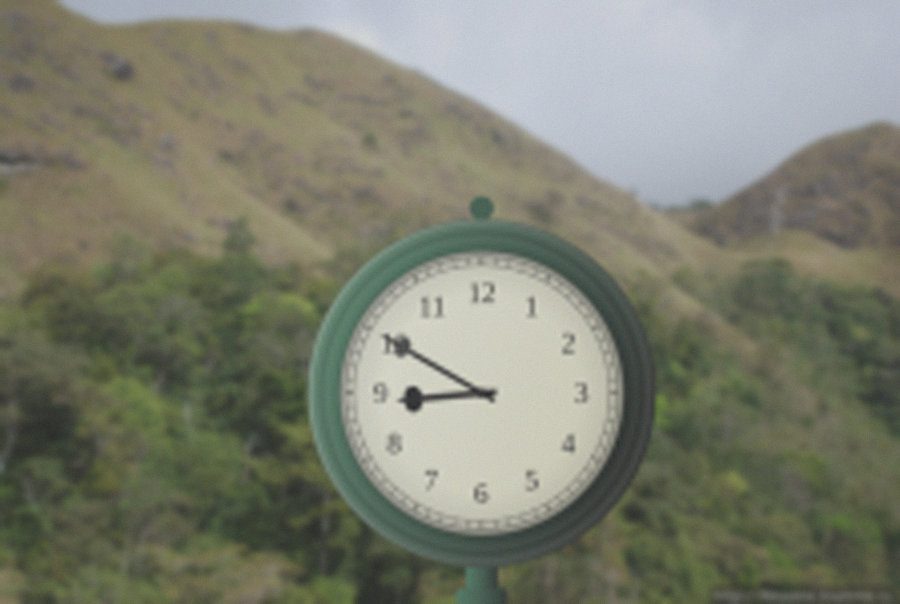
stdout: 8 h 50 min
